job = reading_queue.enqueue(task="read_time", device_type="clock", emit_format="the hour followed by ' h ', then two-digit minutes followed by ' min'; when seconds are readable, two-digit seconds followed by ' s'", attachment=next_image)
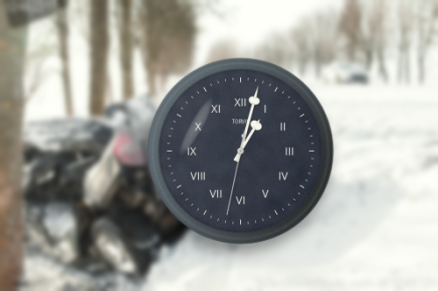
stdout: 1 h 02 min 32 s
